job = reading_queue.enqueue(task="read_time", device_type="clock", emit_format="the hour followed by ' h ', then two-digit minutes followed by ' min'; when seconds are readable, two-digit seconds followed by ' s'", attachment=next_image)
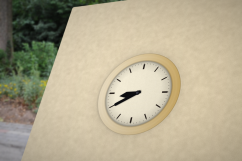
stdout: 8 h 40 min
